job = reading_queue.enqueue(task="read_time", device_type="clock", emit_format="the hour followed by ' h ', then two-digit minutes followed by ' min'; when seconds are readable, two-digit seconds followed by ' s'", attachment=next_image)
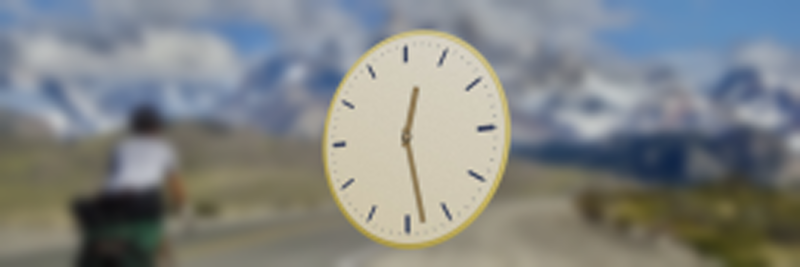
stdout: 12 h 28 min
